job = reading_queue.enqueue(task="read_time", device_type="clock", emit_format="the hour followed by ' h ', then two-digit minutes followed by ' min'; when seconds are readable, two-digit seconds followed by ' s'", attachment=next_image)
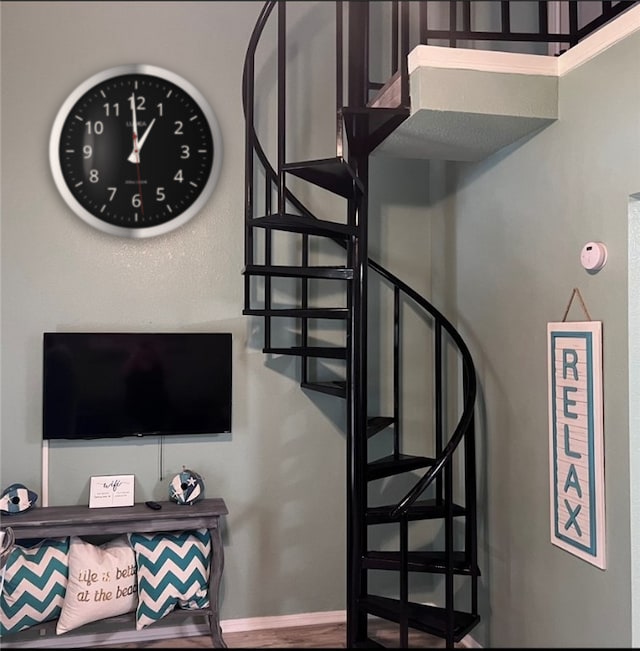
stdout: 12 h 59 min 29 s
